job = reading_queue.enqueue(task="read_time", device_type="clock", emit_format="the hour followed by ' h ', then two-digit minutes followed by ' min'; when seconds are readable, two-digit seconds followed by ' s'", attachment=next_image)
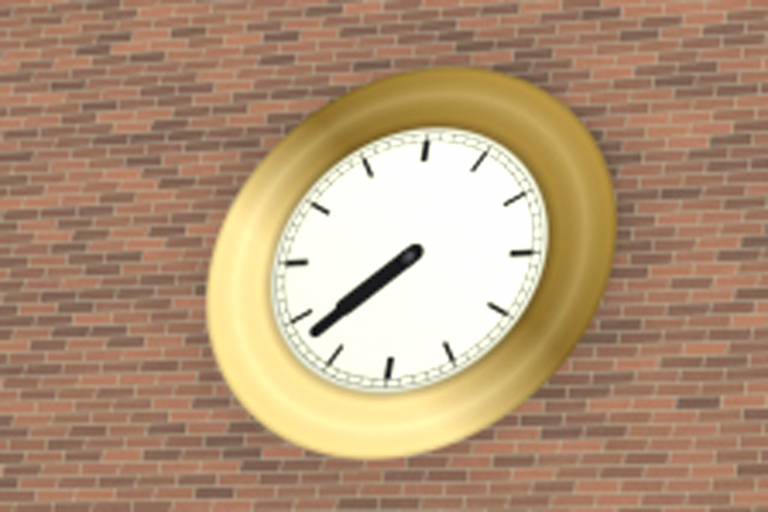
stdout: 7 h 38 min
